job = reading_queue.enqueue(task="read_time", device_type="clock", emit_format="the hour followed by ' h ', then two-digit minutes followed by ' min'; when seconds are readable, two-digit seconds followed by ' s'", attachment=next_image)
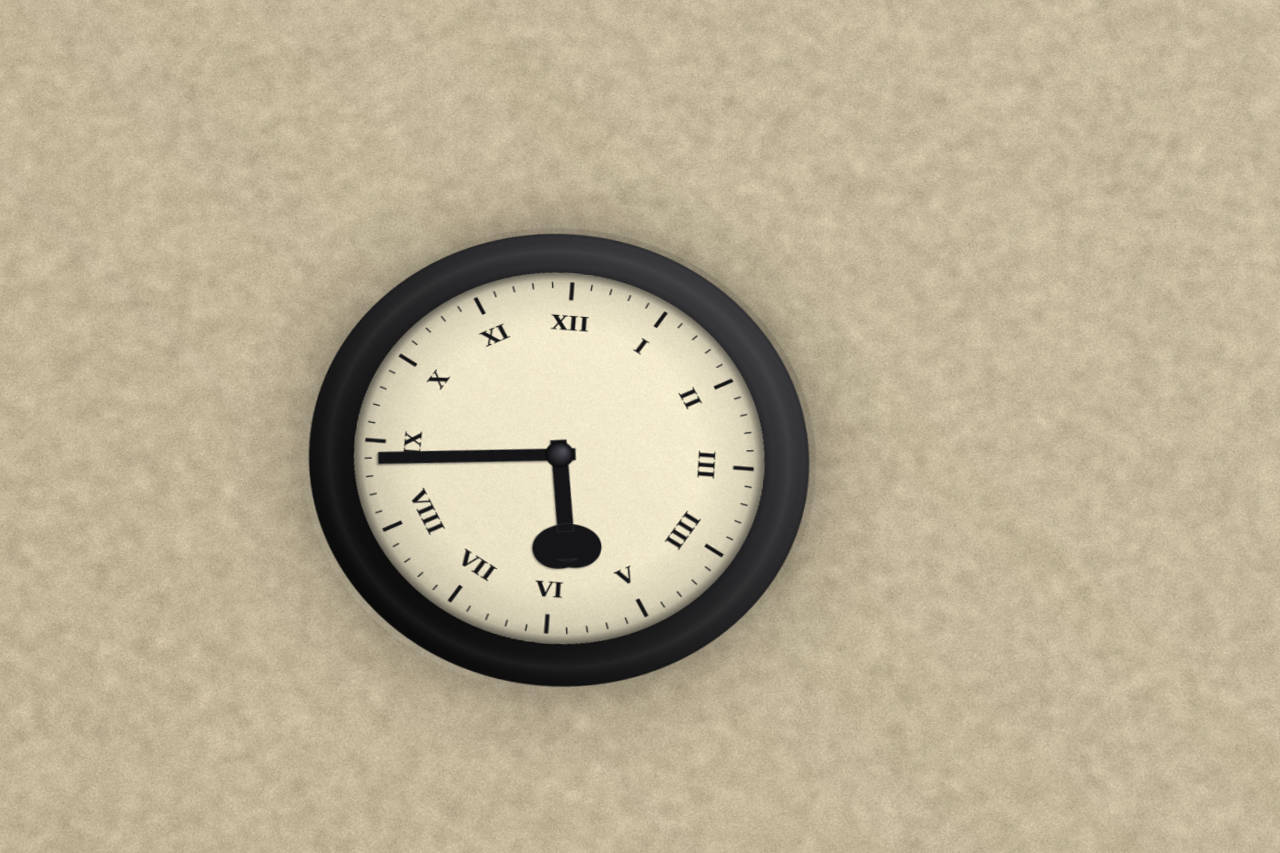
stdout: 5 h 44 min
